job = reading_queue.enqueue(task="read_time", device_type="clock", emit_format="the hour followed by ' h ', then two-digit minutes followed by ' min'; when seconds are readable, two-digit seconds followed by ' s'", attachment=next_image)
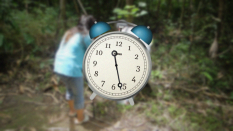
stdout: 11 h 27 min
